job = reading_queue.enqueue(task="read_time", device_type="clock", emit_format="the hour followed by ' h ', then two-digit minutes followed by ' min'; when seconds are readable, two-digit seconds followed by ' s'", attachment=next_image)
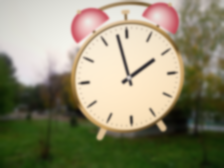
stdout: 1 h 58 min
